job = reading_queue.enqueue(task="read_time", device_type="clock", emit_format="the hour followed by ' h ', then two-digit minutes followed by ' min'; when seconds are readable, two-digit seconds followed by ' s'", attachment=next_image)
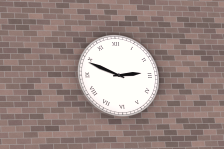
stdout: 2 h 49 min
